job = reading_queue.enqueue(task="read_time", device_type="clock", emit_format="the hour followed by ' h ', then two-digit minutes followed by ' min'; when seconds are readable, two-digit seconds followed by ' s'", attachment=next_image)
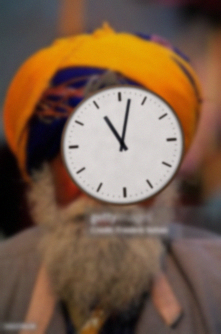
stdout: 11 h 02 min
